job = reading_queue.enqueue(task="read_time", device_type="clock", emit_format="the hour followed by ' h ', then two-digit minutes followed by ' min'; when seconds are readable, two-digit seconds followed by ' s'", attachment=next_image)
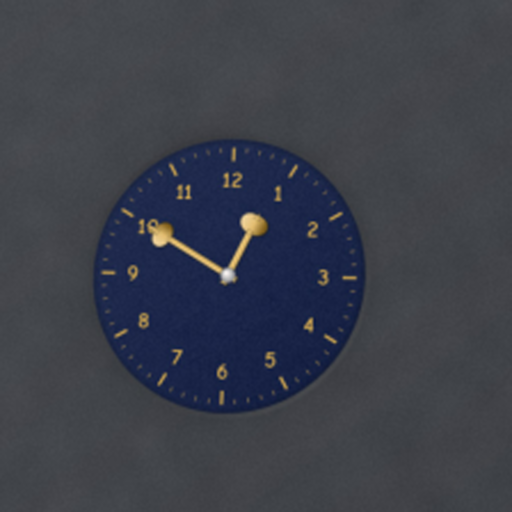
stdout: 12 h 50 min
